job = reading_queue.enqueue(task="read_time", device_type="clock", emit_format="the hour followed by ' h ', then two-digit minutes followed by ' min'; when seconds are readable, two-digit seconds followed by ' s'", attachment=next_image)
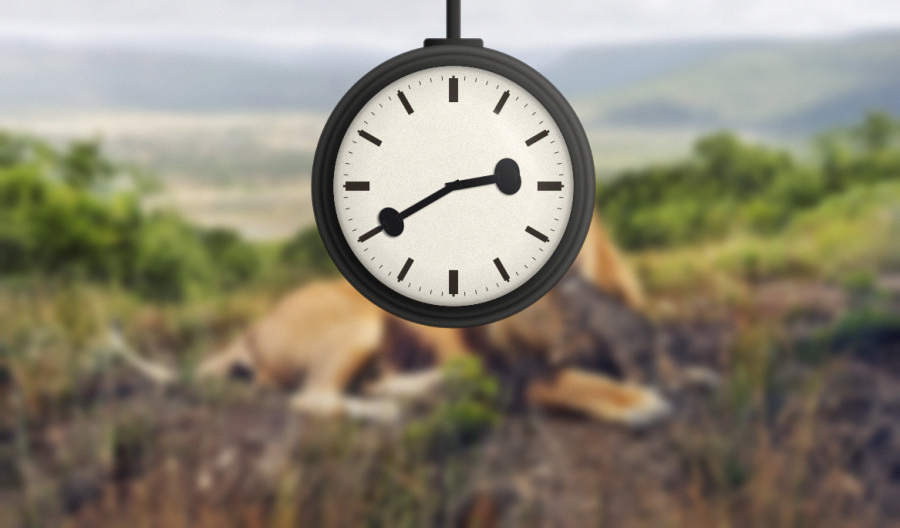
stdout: 2 h 40 min
